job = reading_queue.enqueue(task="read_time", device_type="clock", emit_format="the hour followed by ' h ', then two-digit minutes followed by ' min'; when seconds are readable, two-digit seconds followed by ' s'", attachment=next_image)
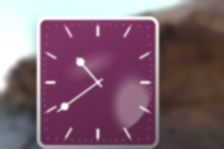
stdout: 10 h 39 min
